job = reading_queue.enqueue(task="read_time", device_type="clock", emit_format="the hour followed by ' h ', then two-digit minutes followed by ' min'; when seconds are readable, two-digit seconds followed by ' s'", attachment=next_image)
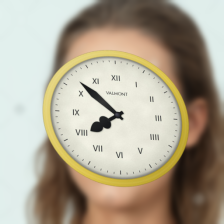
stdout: 7 h 52 min
